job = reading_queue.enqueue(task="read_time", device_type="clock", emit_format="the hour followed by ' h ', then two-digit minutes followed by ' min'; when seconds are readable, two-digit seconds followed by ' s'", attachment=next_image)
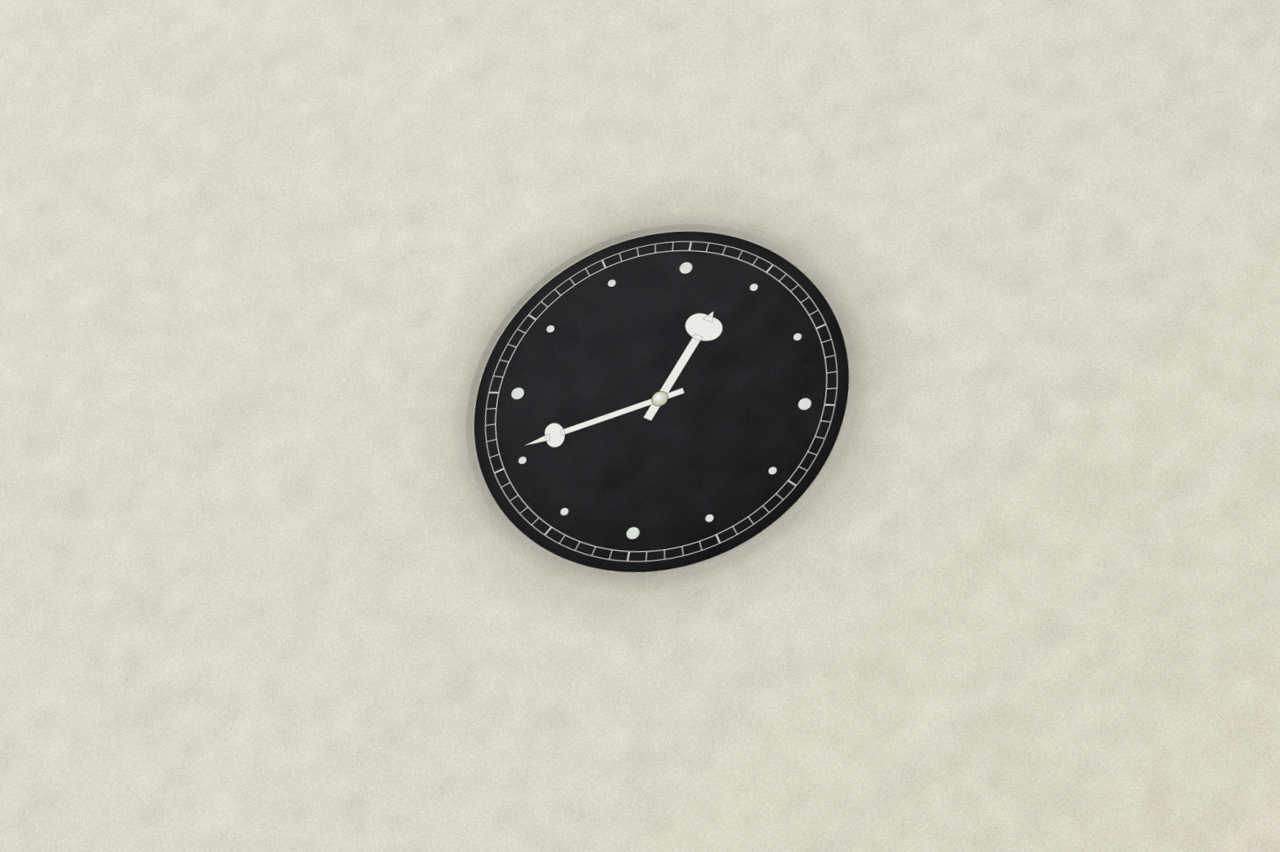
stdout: 12 h 41 min
